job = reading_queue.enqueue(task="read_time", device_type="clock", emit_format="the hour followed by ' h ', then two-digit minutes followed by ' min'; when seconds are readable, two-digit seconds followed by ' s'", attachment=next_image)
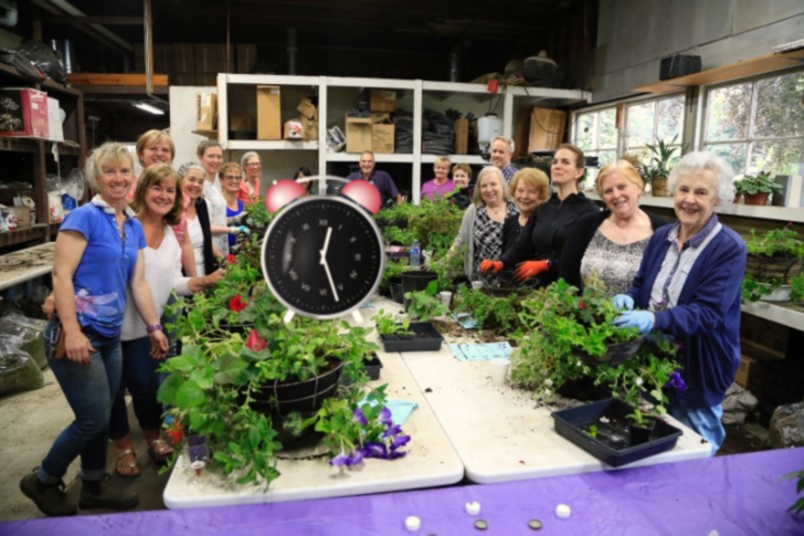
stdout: 12 h 27 min
